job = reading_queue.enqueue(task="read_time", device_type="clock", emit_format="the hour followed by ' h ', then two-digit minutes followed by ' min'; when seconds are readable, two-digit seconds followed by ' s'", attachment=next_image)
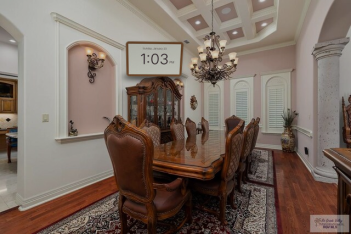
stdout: 1 h 03 min
